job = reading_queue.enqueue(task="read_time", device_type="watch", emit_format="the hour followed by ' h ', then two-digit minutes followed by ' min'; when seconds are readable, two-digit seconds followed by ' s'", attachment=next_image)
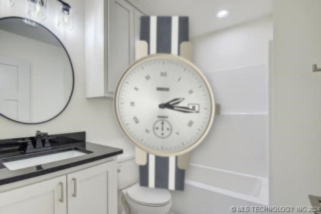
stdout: 2 h 16 min
